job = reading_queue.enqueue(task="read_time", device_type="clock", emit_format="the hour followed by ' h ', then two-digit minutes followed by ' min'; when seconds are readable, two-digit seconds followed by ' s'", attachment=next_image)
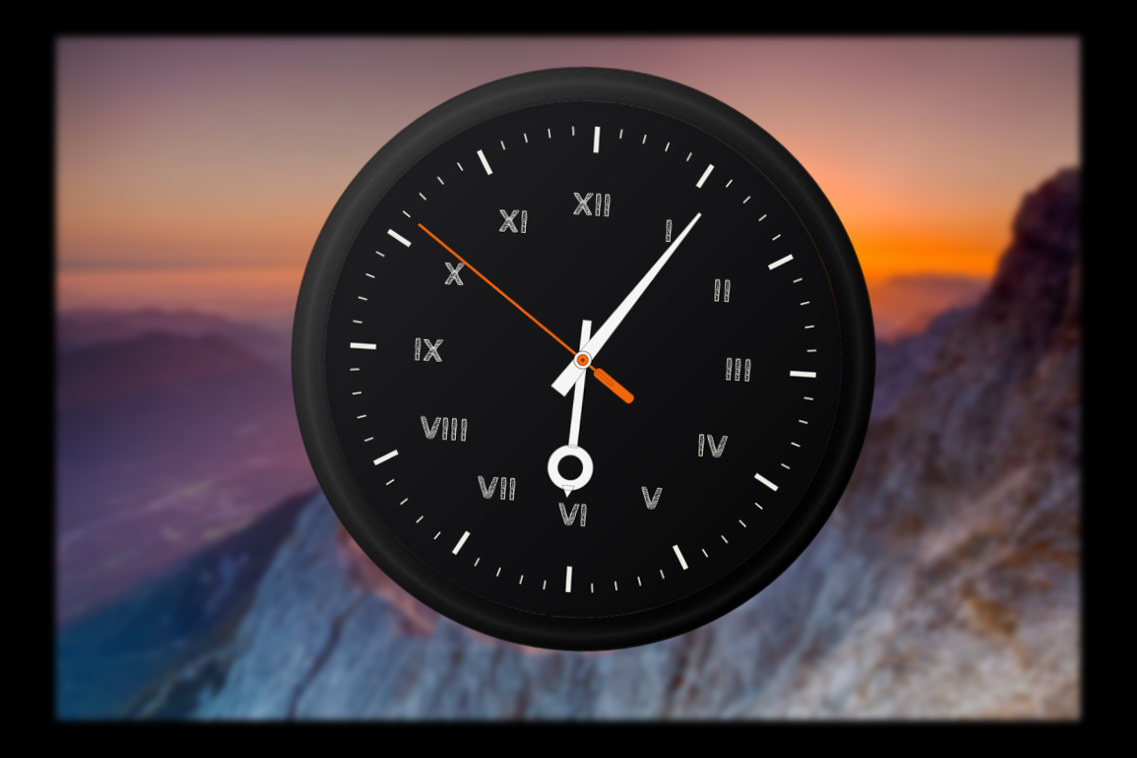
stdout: 6 h 05 min 51 s
